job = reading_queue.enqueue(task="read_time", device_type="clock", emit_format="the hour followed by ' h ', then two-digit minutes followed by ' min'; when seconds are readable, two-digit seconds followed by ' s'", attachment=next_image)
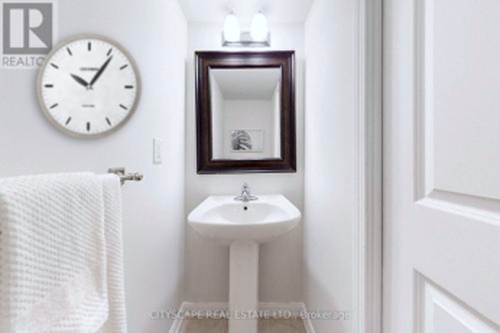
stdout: 10 h 06 min
